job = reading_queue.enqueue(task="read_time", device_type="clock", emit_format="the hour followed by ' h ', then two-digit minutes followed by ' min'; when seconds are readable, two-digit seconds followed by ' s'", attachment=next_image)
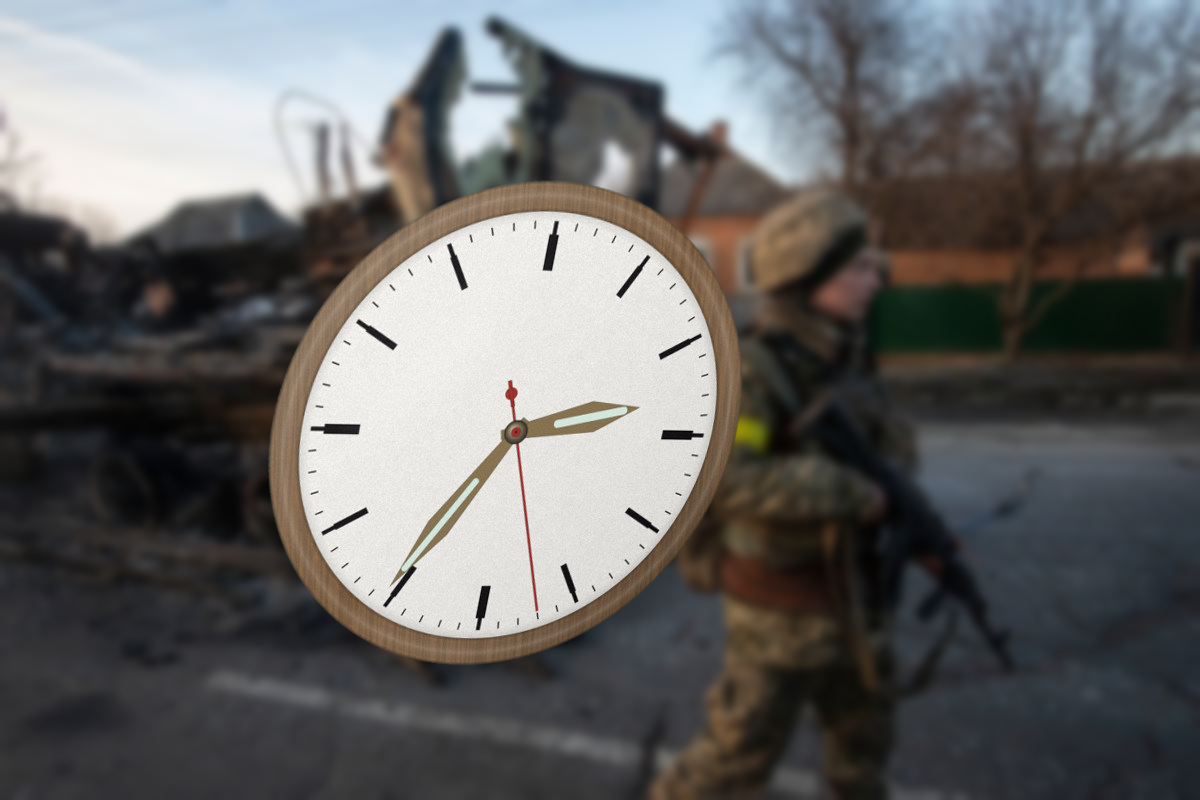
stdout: 2 h 35 min 27 s
